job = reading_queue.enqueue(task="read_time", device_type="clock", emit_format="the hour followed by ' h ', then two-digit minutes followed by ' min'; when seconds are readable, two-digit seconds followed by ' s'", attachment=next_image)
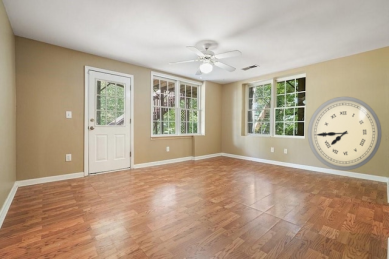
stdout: 7 h 45 min
